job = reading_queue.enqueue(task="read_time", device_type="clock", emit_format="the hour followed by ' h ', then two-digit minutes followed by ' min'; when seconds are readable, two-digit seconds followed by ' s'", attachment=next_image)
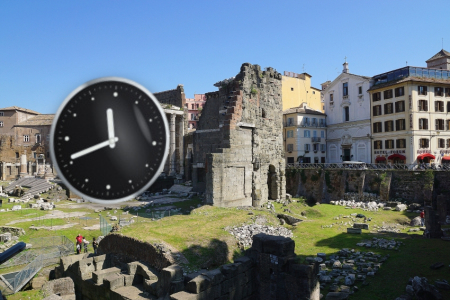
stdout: 11 h 41 min
